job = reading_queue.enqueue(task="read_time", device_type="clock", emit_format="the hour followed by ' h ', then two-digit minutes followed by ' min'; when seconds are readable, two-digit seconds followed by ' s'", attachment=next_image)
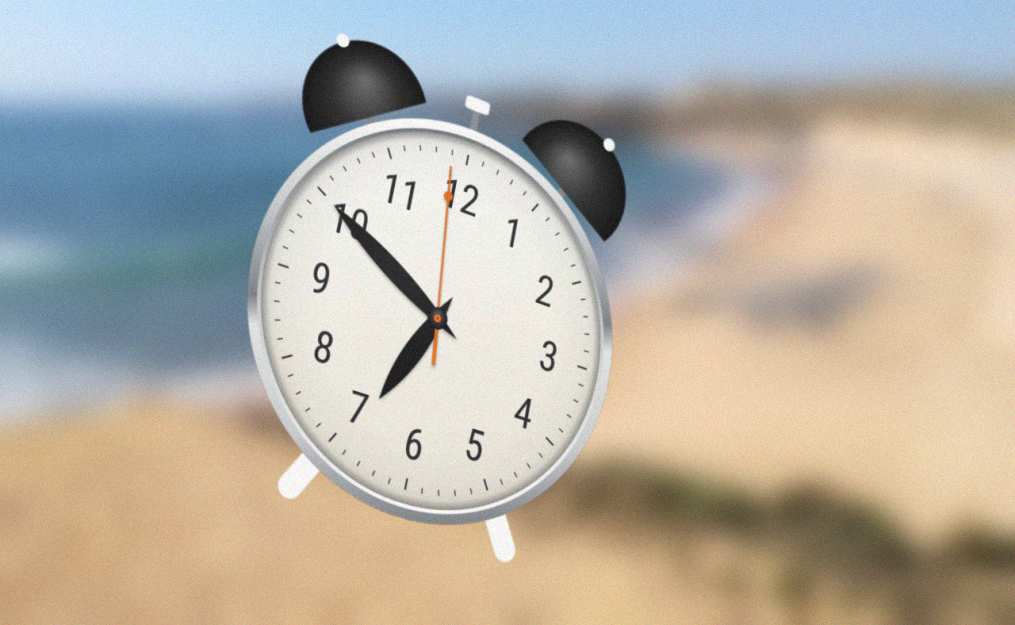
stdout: 6 h 49 min 59 s
